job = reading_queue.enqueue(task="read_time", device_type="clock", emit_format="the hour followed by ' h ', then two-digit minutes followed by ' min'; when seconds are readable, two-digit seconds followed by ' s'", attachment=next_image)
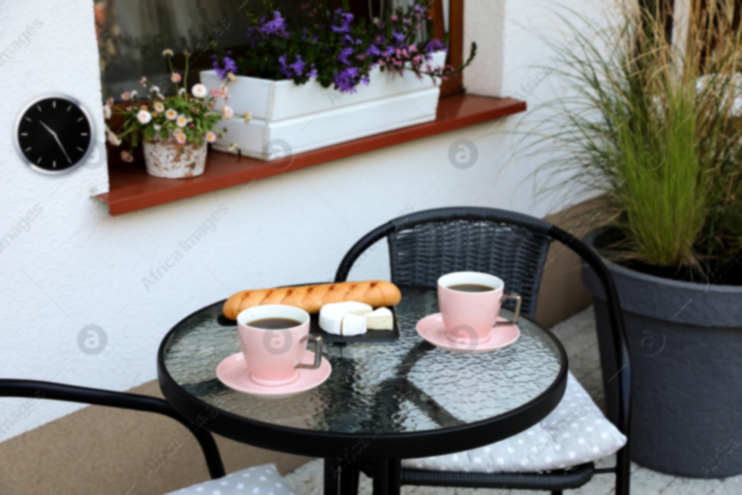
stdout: 10 h 25 min
